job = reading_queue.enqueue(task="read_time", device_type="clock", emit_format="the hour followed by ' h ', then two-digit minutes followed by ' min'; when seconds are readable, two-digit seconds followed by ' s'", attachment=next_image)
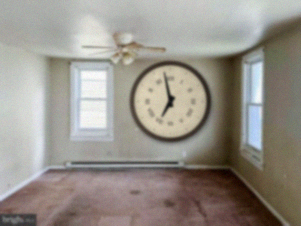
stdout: 6 h 58 min
